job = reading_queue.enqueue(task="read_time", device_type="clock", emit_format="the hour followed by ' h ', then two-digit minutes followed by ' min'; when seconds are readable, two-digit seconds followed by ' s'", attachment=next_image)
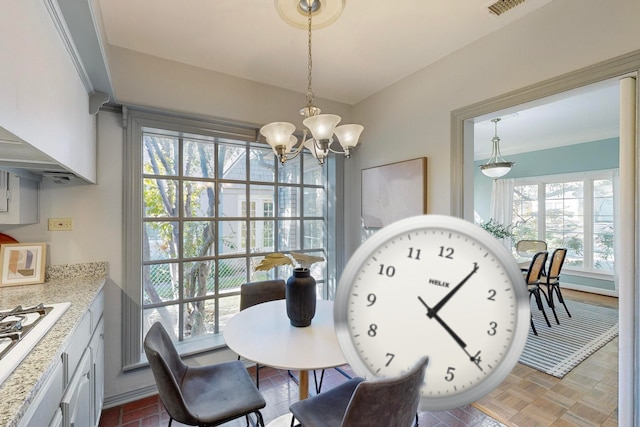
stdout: 4 h 05 min 21 s
